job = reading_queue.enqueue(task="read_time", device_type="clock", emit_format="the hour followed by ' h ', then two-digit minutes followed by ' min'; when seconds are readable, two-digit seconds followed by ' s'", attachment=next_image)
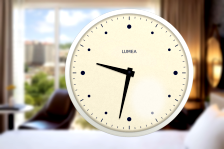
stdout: 9 h 32 min
